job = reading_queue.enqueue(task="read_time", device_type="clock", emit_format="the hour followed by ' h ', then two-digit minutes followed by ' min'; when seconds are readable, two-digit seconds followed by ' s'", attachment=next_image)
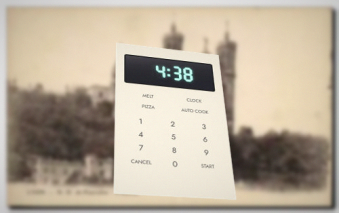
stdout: 4 h 38 min
